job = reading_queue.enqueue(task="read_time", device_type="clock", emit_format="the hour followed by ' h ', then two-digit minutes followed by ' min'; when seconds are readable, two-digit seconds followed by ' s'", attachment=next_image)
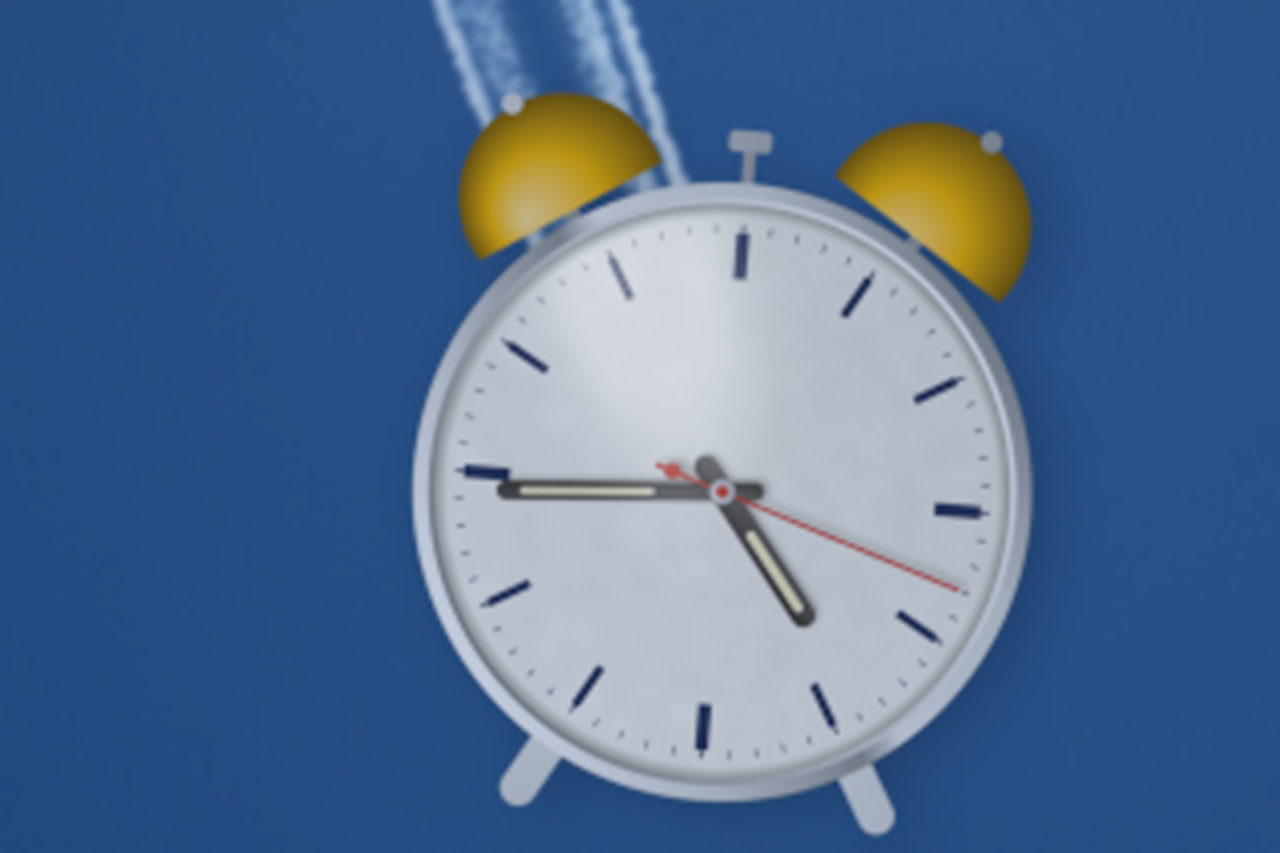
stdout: 4 h 44 min 18 s
